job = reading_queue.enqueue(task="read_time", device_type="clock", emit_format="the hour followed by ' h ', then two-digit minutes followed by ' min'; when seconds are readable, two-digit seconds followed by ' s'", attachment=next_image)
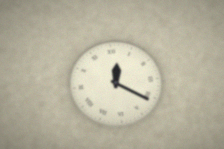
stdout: 12 h 21 min
